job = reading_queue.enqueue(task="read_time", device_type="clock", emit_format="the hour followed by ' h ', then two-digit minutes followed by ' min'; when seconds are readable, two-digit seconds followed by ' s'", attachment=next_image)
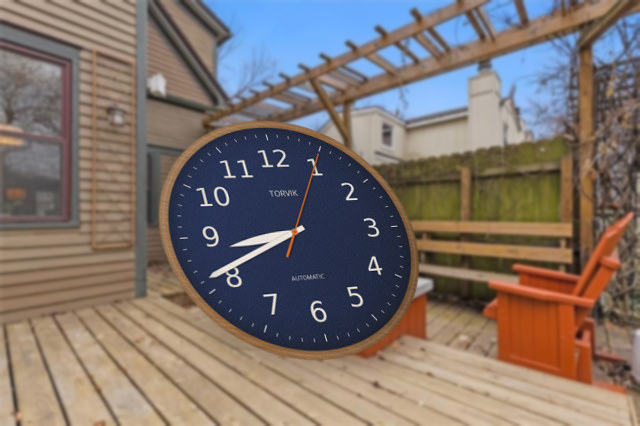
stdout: 8 h 41 min 05 s
